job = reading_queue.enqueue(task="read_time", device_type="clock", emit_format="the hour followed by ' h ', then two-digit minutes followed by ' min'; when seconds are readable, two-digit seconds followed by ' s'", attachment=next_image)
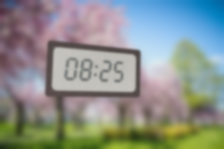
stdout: 8 h 25 min
